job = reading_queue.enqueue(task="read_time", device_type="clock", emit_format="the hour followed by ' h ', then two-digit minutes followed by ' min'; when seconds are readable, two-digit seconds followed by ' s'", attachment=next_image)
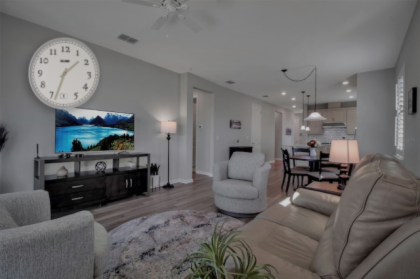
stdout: 1 h 33 min
